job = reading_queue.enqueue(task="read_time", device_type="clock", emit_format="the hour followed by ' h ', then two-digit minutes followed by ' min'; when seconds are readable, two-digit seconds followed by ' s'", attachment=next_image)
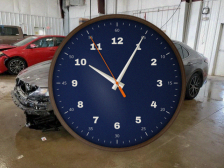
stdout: 10 h 04 min 55 s
